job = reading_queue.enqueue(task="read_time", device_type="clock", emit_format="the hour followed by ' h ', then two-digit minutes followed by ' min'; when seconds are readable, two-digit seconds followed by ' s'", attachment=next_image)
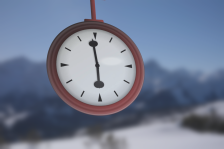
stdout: 5 h 59 min
